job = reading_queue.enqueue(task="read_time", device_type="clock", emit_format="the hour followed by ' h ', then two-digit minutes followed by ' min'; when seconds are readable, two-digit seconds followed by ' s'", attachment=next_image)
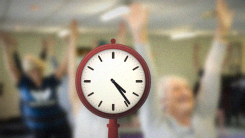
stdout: 4 h 24 min
